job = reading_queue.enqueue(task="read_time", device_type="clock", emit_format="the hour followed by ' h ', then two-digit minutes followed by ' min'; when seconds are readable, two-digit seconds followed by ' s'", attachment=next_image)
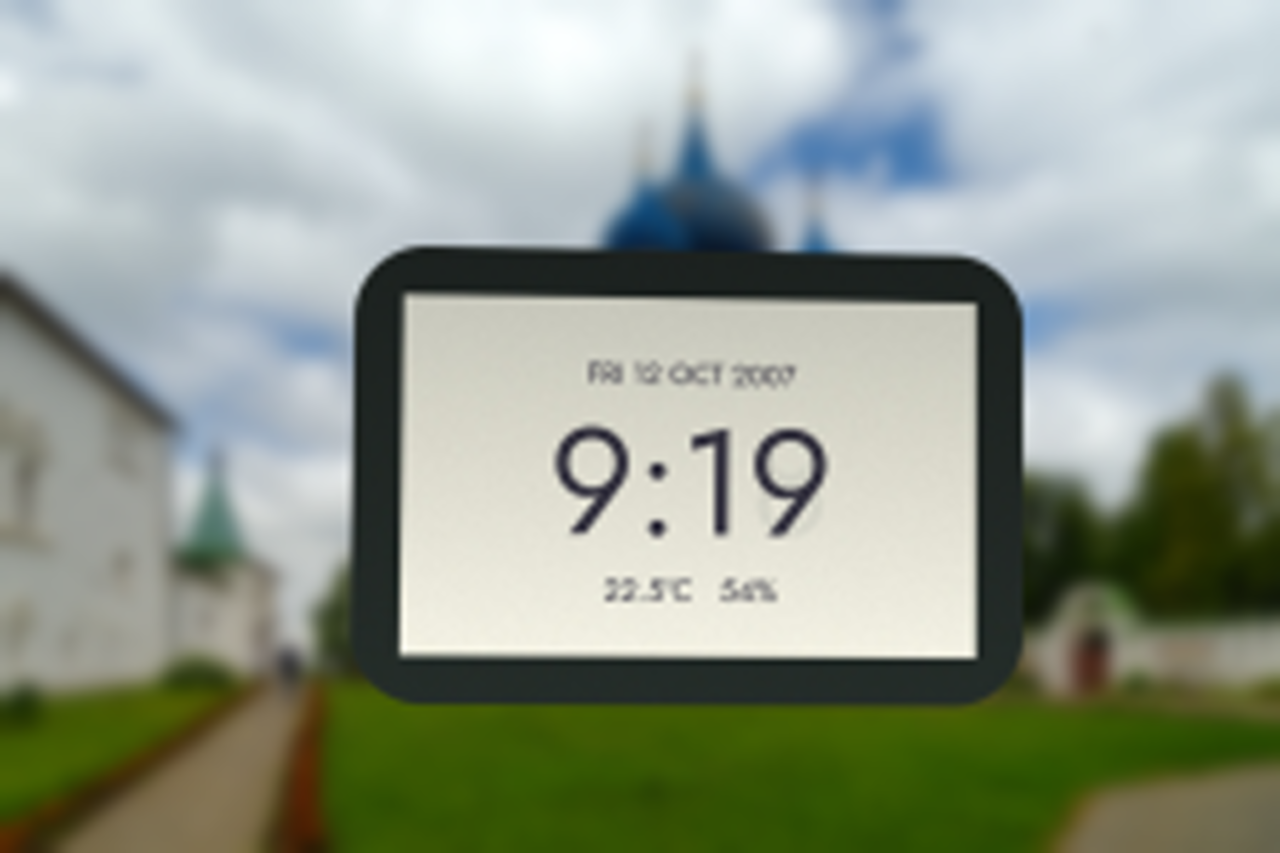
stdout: 9 h 19 min
